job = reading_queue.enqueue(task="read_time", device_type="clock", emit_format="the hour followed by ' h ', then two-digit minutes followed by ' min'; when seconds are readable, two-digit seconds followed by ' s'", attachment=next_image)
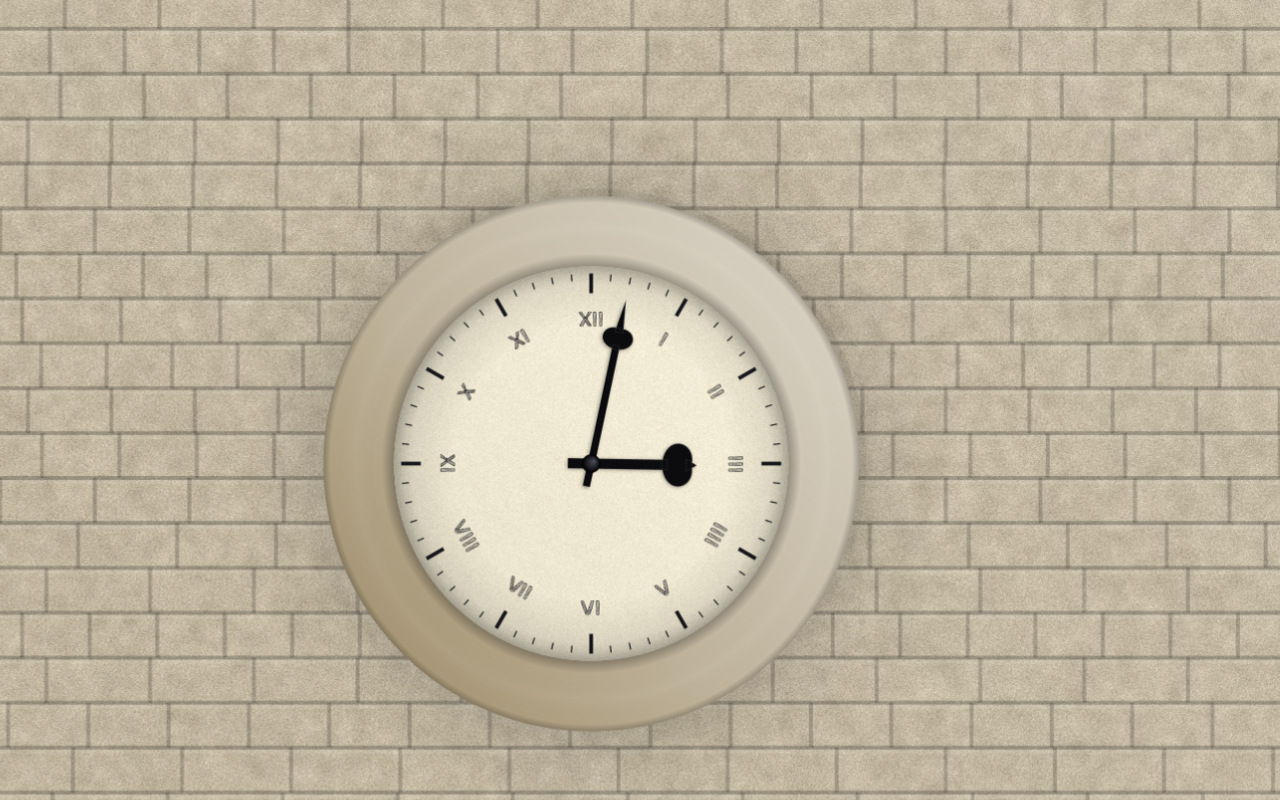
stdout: 3 h 02 min
